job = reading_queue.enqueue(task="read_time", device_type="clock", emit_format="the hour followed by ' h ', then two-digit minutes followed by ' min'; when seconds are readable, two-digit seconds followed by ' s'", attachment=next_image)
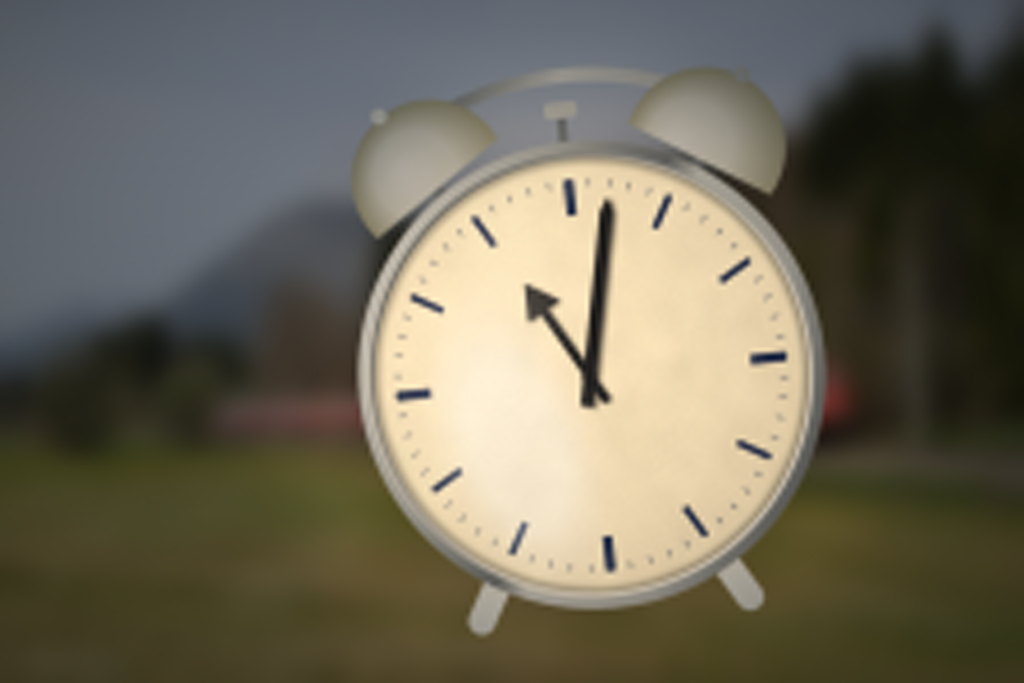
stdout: 11 h 02 min
